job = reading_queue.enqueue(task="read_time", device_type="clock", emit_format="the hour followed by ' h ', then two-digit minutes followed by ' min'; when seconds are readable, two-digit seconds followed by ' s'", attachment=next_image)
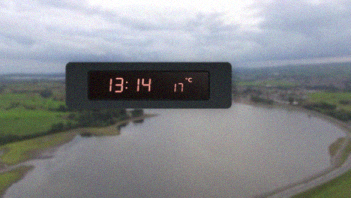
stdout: 13 h 14 min
